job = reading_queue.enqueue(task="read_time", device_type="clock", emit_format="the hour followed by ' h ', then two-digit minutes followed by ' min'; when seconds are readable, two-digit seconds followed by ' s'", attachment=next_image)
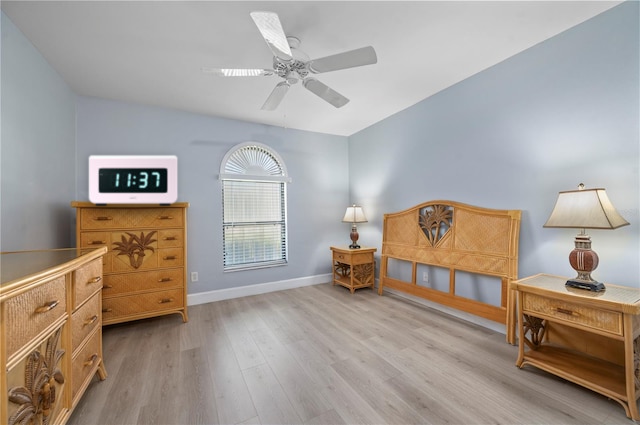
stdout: 11 h 37 min
